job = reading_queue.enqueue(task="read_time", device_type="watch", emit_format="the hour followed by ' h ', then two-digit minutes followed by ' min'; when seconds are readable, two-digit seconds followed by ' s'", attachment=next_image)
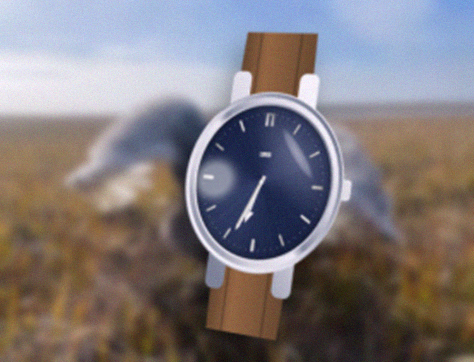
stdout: 6 h 34 min
